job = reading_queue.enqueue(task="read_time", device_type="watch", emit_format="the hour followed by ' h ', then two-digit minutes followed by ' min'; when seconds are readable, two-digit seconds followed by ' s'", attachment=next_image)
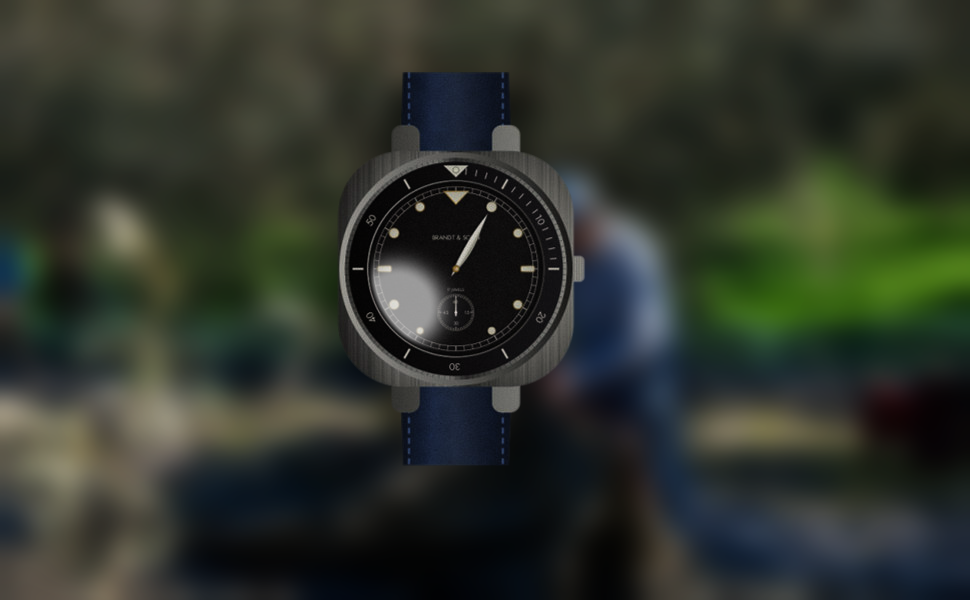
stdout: 1 h 05 min
